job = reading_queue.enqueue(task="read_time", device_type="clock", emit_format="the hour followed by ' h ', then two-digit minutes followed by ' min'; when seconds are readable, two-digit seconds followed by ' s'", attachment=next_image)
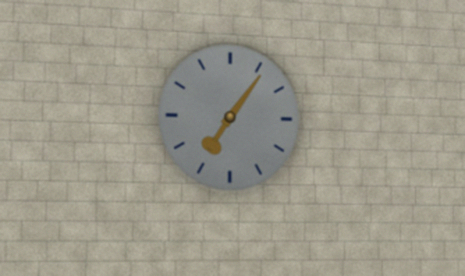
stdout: 7 h 06 min
